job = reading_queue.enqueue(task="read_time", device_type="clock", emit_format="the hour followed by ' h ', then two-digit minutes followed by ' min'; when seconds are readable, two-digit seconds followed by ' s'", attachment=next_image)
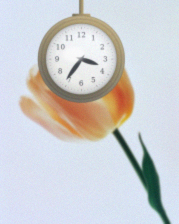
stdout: 3 h 36 min
